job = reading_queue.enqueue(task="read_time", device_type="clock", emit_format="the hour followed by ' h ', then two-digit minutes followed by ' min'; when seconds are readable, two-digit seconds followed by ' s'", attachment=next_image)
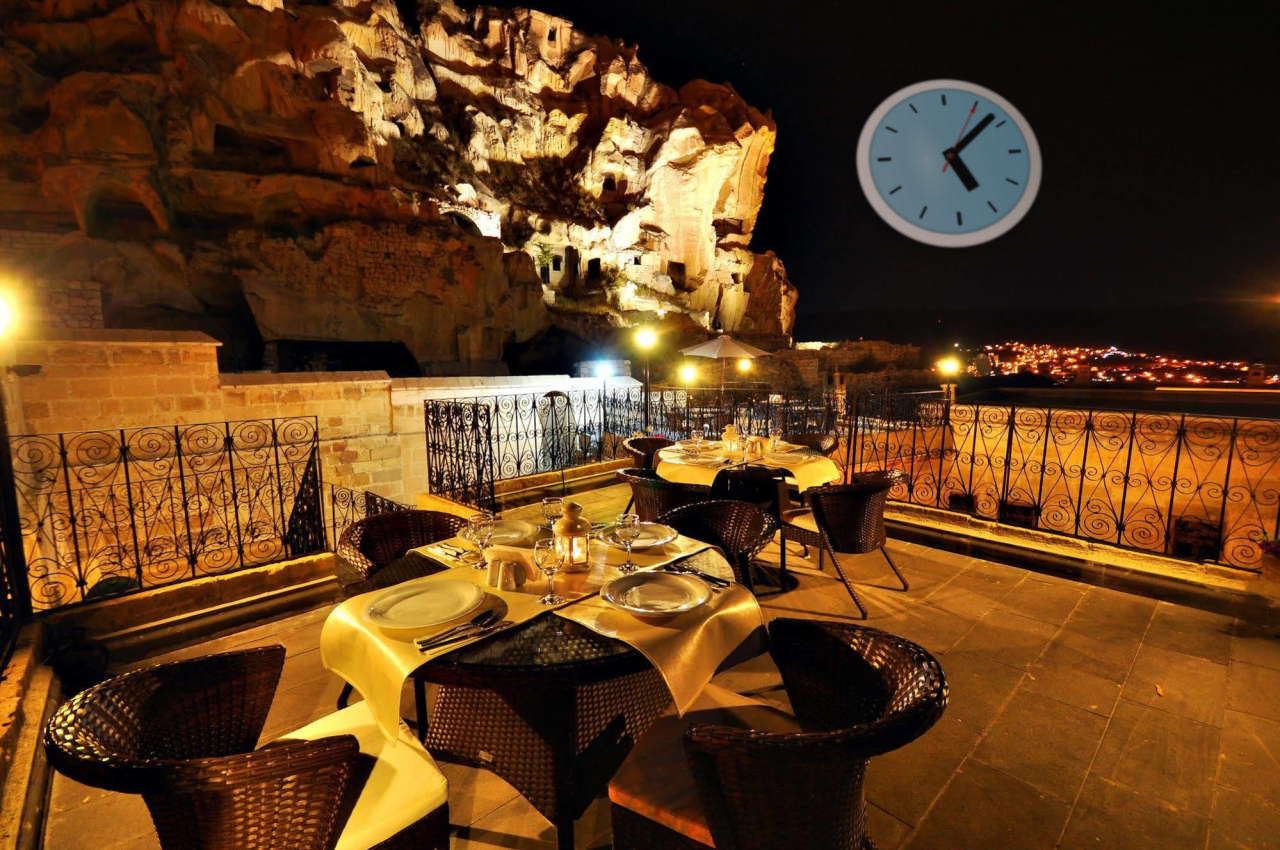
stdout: 5 h 08 min 05 s
